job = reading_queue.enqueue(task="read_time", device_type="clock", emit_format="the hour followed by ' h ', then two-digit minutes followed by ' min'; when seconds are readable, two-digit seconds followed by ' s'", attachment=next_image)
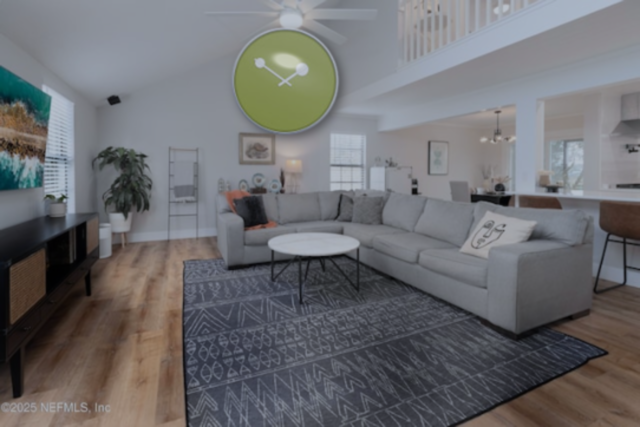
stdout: 1 h 51 min
